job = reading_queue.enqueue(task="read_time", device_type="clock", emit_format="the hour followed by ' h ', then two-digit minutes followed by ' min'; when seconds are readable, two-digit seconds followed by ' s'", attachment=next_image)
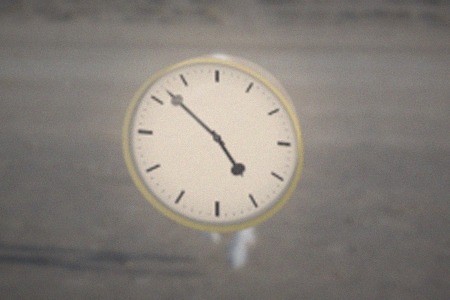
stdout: 4 h 52 min
